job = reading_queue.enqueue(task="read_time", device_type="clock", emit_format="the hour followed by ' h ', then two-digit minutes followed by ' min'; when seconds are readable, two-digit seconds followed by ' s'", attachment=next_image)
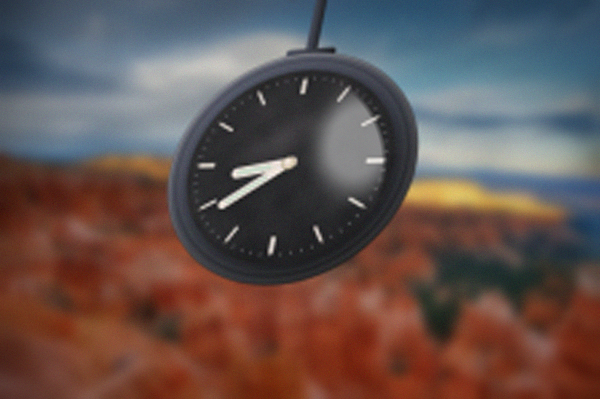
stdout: 8 h 39 min
